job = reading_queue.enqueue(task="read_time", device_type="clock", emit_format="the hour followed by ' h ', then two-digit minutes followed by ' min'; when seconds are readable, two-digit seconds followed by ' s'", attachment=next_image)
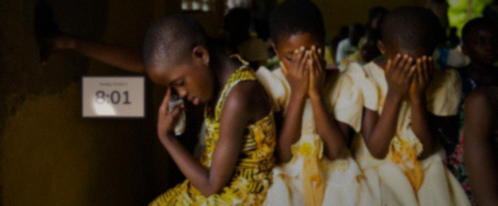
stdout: 8 h 01 min
